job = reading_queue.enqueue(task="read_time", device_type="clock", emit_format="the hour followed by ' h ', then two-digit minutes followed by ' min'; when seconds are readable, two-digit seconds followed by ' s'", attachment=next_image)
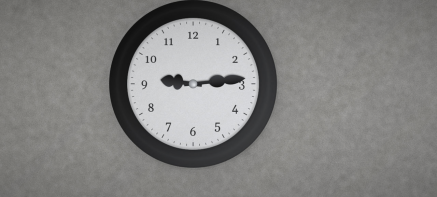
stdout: 9 h 14 min
